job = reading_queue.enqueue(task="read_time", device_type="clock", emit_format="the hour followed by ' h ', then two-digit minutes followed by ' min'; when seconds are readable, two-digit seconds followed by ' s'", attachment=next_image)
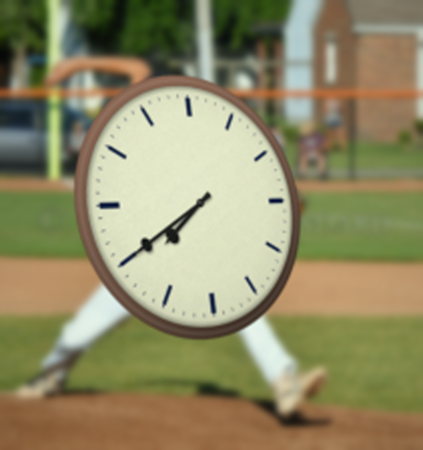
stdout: 7 h 40 min
